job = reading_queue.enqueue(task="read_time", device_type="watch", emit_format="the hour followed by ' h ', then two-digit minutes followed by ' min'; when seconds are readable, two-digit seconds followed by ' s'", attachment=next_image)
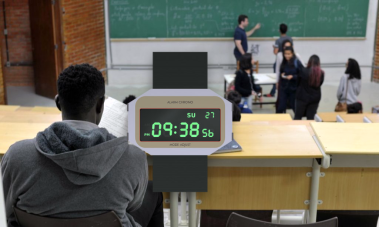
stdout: 9 h 38 min 56 s
